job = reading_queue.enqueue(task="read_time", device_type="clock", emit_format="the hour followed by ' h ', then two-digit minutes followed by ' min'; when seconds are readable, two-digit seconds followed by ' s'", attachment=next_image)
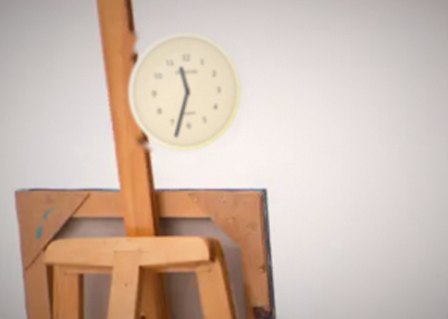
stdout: 11 h 33 min
